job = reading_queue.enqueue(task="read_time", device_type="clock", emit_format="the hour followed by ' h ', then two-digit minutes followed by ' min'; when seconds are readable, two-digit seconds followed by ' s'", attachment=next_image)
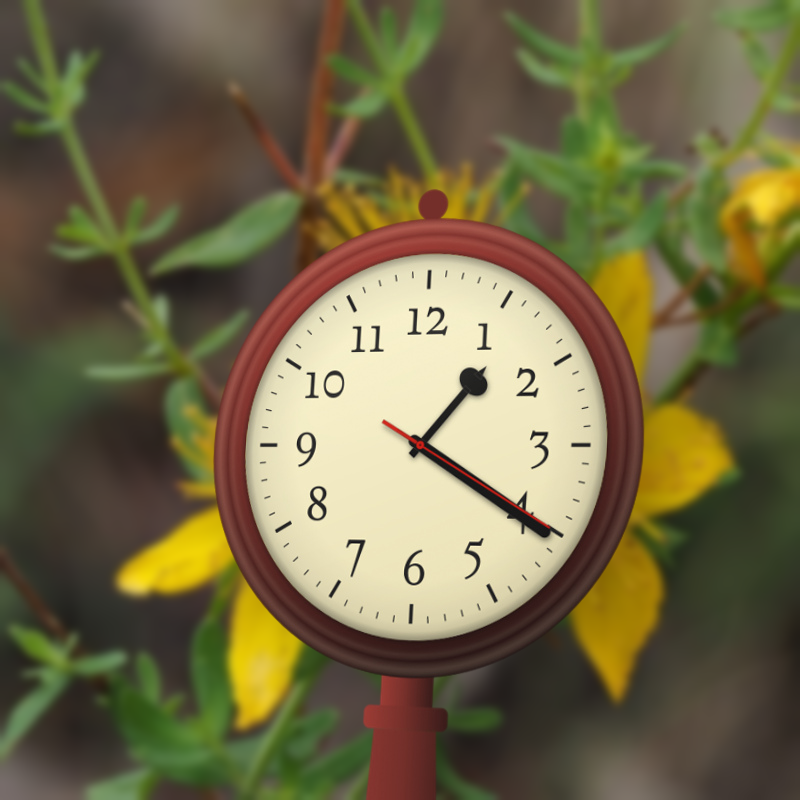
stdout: 1 h 20 min 20 s
